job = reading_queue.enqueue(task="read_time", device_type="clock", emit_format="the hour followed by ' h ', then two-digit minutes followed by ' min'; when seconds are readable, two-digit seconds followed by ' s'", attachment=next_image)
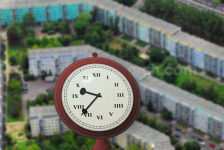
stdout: 9 h 37 min
